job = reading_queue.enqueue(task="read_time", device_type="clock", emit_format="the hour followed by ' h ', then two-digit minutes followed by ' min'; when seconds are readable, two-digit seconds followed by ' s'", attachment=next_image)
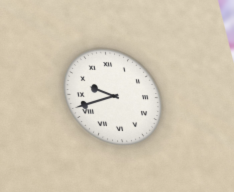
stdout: 9 h 42 min
